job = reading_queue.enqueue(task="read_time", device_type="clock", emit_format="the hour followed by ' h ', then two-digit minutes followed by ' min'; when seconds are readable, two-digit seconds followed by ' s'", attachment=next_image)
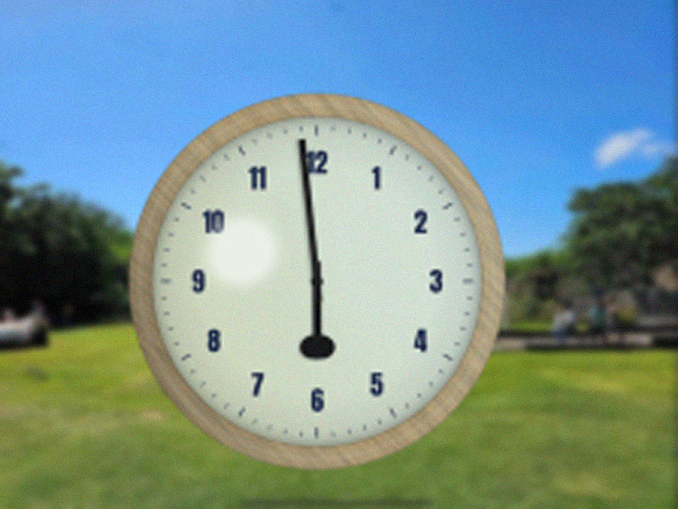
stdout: 5 h 59 min
